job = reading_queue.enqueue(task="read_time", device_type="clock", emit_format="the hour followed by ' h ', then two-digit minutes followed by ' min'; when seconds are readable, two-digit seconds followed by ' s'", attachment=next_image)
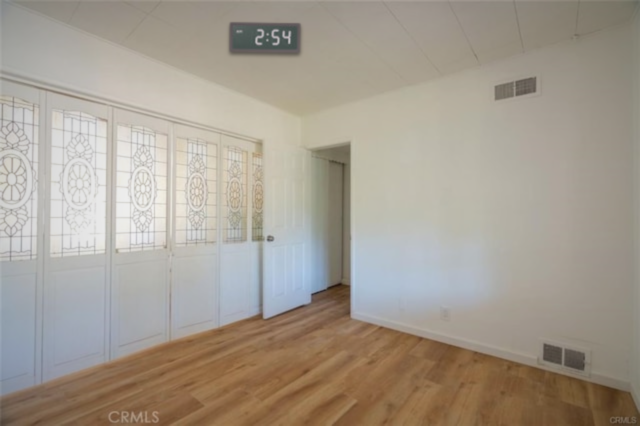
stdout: 2 h 54 min
